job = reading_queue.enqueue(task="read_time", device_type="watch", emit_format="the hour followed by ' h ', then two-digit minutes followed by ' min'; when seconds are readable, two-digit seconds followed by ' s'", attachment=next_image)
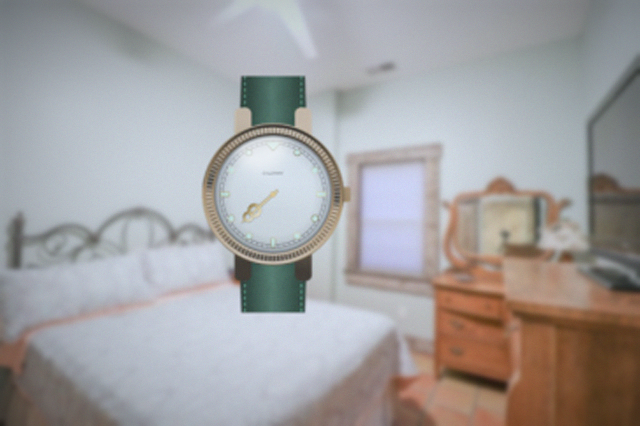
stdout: 7 h 38 min
